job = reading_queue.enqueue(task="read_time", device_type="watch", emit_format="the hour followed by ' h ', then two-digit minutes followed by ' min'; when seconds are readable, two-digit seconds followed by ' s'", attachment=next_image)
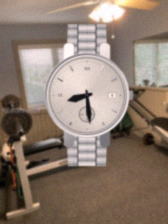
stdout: 8 h 29 min
